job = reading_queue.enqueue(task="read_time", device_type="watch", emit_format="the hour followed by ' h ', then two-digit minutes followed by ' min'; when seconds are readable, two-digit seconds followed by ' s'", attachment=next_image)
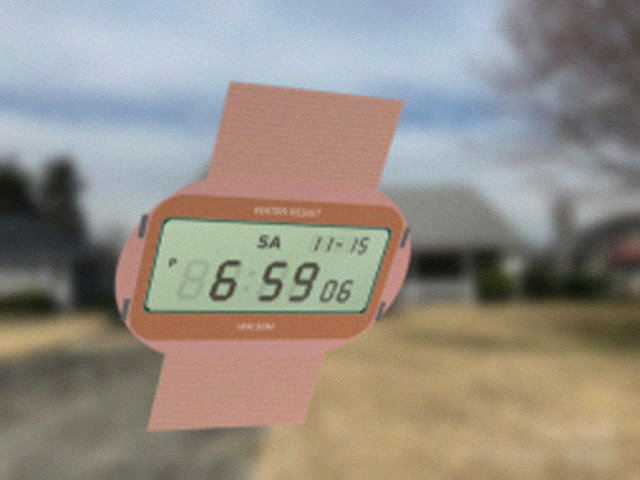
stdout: 6 h 59 min 06 s
